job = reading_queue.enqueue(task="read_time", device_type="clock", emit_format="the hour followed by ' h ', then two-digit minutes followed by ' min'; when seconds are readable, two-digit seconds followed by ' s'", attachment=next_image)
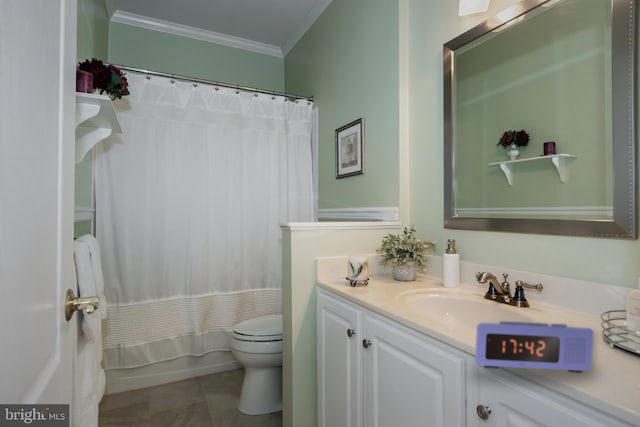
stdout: 17 h 42 min
